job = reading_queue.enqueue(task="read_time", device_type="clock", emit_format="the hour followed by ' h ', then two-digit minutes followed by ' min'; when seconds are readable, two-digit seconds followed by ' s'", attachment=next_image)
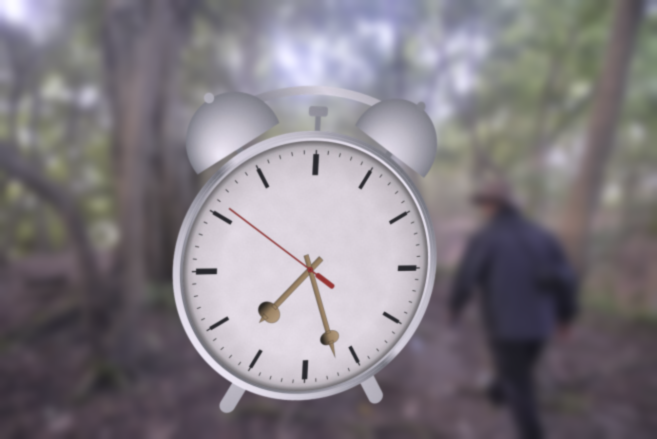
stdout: 7 h 26 min 51 s
